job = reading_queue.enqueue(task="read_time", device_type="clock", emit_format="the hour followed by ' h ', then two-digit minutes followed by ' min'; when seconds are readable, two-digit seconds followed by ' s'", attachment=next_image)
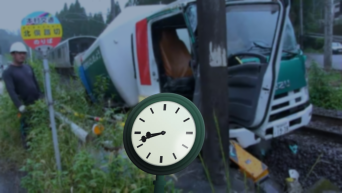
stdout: 8 h 42 min
